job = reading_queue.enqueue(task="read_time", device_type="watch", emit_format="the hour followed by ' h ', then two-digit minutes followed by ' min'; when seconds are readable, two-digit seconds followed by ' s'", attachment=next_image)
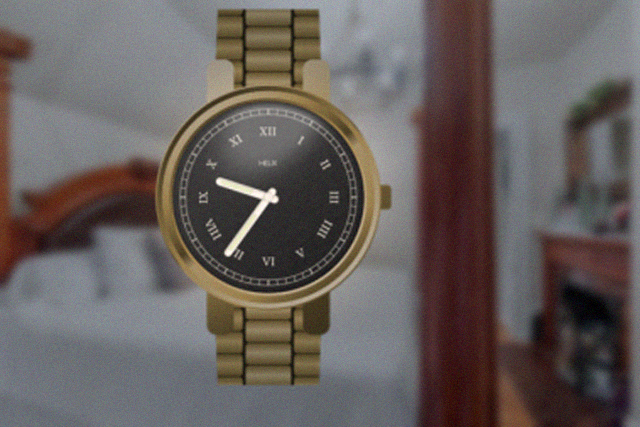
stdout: 9 h 36 min
